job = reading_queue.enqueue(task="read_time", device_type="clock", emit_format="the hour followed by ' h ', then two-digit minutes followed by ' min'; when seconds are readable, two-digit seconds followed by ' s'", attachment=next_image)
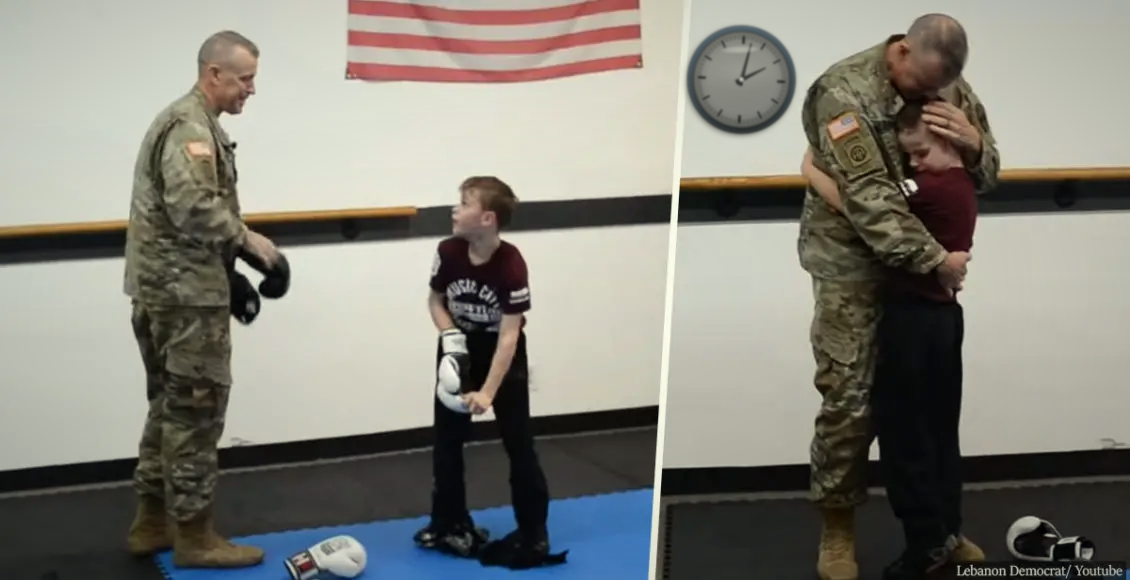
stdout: 2 h 02 min
